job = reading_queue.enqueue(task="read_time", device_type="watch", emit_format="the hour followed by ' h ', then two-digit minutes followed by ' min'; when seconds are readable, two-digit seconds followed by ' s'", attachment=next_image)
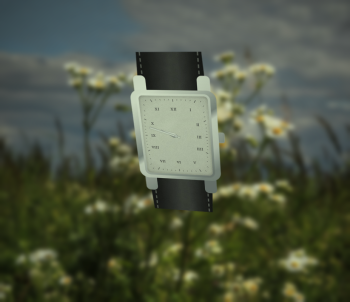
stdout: 9 h 48 min
